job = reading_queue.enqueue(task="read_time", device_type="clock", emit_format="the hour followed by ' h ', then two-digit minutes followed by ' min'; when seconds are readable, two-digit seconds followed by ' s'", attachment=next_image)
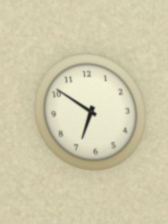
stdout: 6 h 51 min
